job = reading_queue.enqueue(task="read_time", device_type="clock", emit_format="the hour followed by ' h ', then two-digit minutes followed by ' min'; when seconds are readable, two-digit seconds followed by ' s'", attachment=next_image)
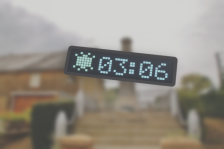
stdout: 3 h 06 min
